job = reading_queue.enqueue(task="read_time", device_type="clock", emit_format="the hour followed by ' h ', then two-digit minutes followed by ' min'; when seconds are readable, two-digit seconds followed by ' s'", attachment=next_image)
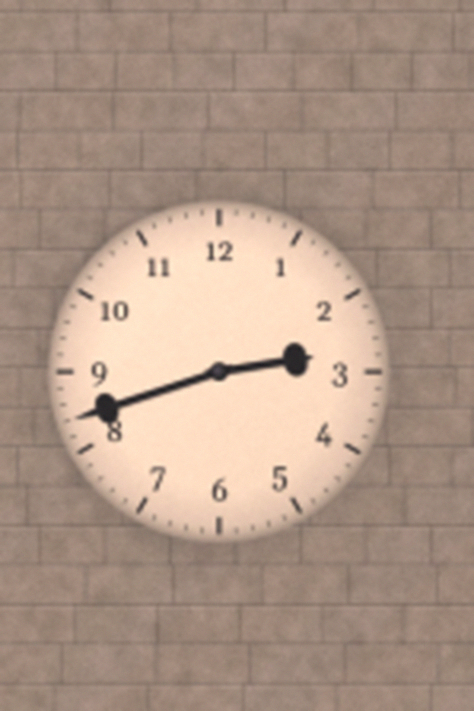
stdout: 2 h 42 min
